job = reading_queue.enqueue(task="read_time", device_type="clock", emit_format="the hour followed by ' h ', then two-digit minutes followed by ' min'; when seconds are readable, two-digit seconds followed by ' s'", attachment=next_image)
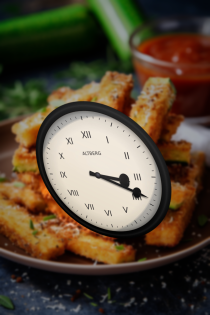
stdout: 3 h 19 min
